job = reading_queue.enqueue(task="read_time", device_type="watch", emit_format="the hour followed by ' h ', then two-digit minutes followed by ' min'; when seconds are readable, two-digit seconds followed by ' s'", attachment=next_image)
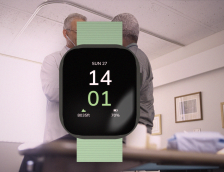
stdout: 14 h 01 min
